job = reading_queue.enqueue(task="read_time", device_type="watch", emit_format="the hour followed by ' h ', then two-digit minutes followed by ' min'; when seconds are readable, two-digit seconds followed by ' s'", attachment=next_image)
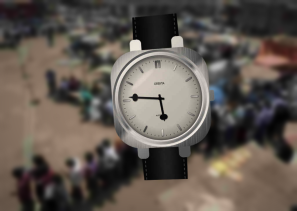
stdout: 5 h 46 min
